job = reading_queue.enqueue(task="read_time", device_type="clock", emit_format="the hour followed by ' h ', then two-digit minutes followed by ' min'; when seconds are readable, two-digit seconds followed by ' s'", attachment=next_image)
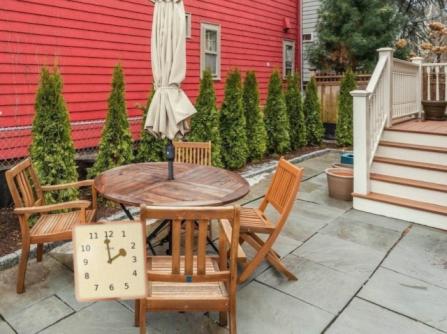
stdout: 1 h 59 min
